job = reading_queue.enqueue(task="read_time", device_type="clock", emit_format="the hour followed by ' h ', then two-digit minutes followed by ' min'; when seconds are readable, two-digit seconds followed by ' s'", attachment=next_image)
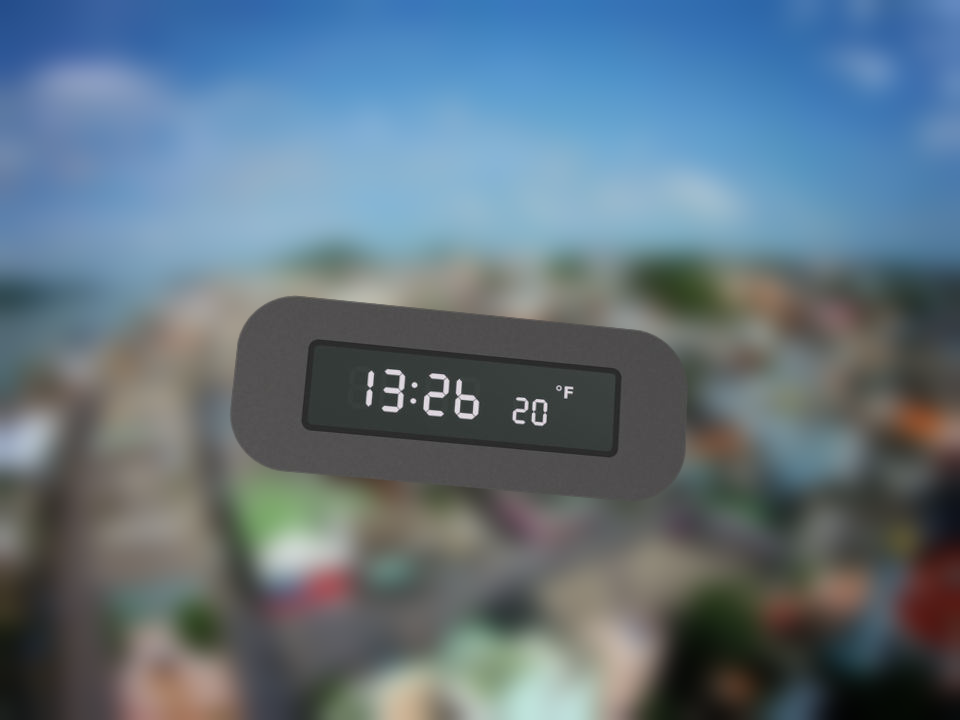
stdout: 13 h 26 min
